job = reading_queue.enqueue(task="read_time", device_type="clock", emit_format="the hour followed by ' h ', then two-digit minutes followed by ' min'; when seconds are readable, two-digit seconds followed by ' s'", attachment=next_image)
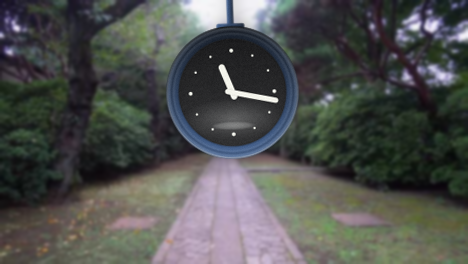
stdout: 11 h 17 min
